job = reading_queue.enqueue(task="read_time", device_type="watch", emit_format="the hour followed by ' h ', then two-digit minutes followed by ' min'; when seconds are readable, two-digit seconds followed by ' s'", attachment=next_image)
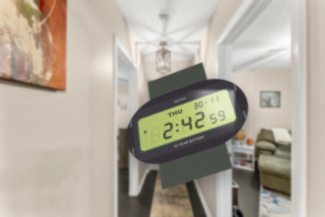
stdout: 2 h 42 min 59 s
